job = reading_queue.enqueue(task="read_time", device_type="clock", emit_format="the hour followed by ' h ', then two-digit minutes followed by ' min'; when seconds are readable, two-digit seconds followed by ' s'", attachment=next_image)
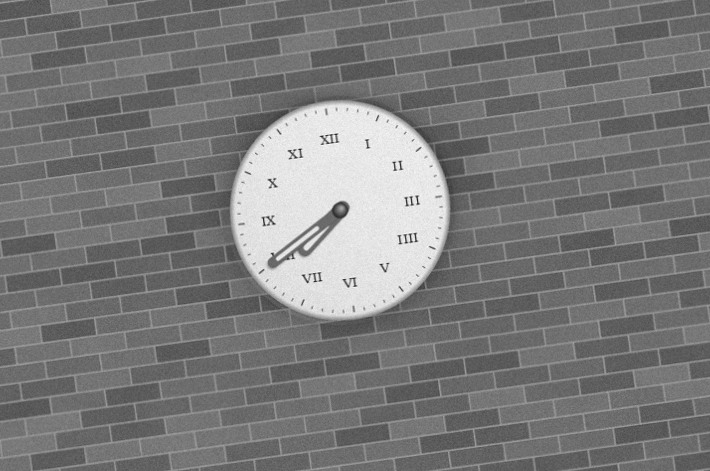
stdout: 7 h 40 min
